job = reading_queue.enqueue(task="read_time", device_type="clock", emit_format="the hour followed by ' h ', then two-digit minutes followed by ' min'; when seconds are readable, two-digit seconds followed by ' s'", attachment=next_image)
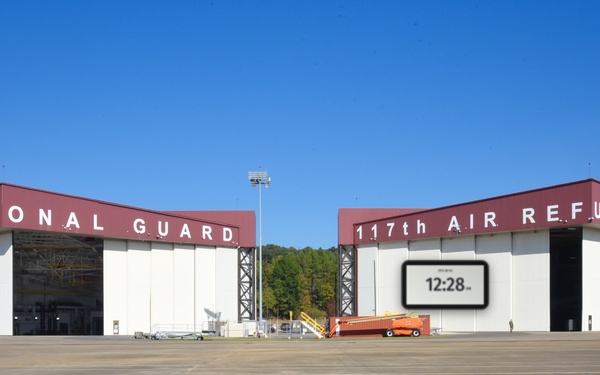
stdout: 12 h 28 min
